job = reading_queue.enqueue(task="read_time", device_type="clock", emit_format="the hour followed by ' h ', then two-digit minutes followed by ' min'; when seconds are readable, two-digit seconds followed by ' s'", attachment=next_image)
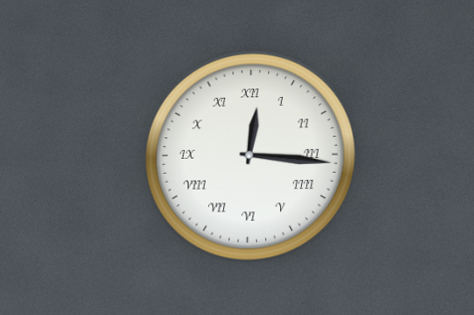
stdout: 12 h 16 min
